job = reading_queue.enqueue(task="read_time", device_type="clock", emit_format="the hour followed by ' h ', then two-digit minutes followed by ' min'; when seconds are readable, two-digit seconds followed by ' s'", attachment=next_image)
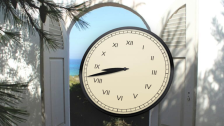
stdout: 8 h 42 min
